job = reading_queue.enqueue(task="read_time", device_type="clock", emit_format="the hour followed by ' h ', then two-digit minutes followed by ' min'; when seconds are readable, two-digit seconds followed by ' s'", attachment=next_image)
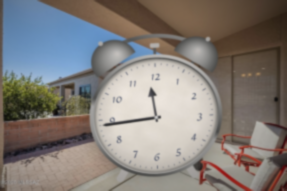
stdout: 11 h 44 min
